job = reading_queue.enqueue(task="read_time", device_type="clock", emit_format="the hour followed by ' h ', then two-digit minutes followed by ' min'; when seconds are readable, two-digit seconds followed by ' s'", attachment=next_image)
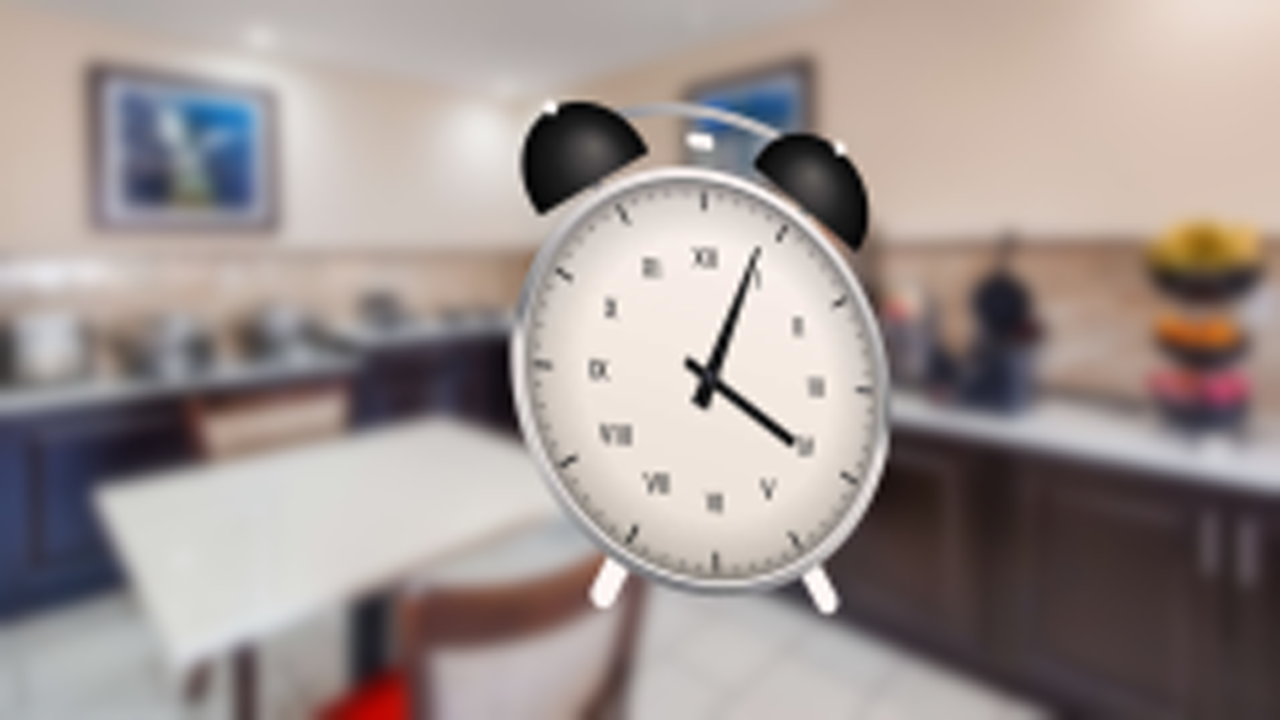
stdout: 4 h 04 min
